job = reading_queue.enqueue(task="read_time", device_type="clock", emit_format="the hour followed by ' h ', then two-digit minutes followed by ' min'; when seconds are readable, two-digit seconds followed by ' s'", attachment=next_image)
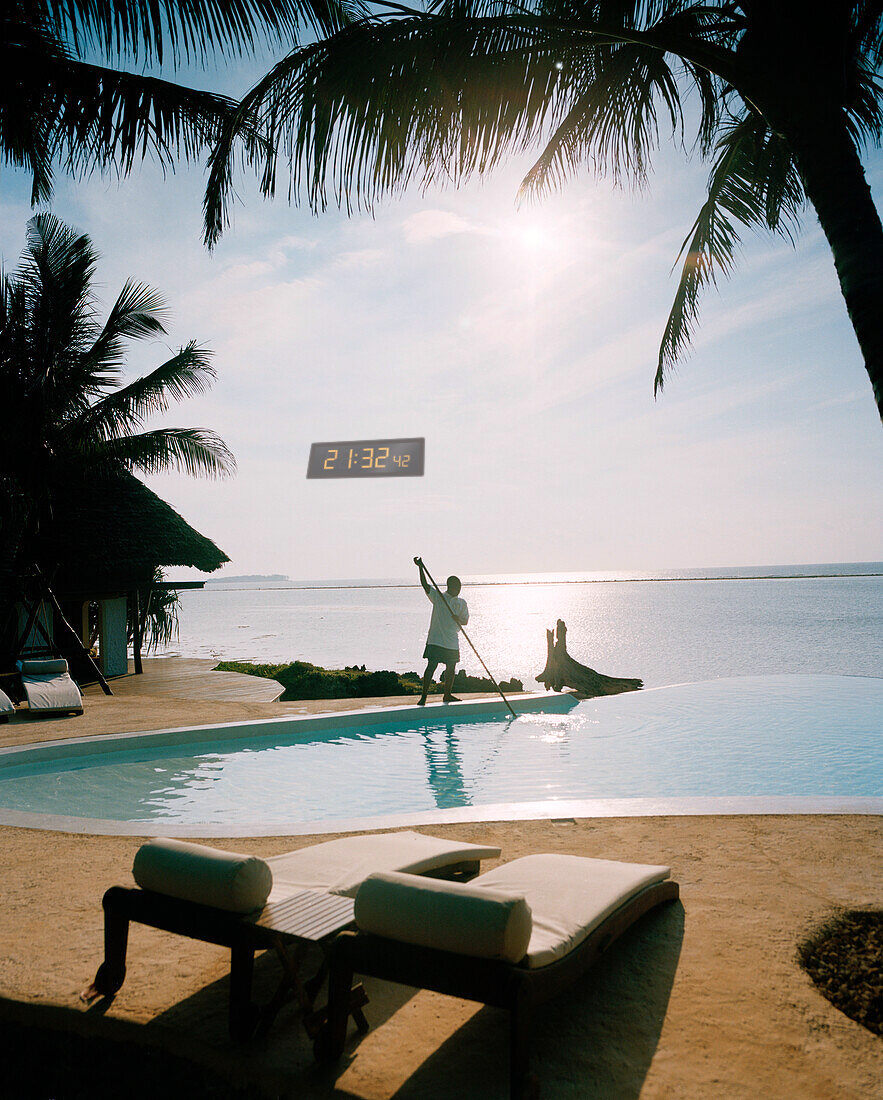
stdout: 21 h 32 min 42 s
